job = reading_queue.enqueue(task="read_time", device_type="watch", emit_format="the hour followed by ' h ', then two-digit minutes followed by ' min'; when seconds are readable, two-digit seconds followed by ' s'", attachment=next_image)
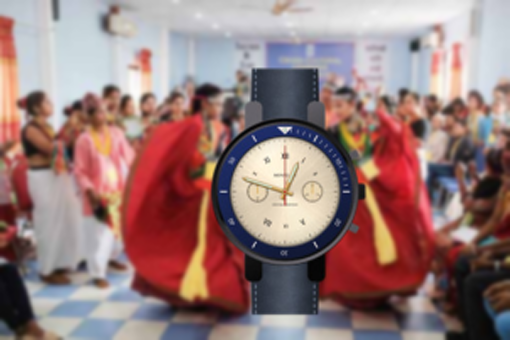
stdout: 12 h 48 min
